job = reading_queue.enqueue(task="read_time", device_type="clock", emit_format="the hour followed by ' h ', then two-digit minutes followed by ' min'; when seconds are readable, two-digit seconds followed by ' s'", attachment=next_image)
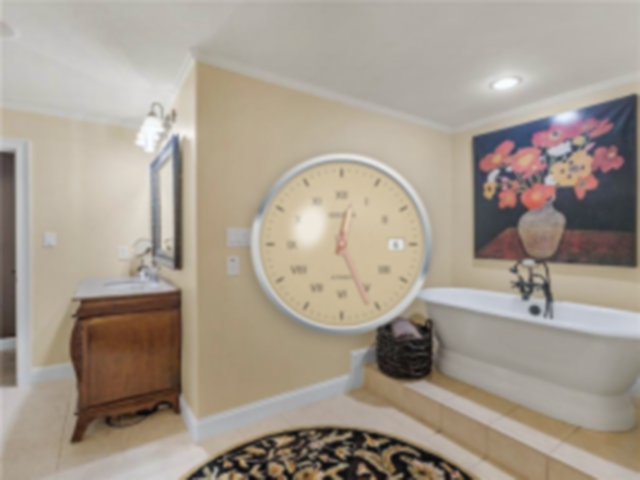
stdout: 12 h 26 min
